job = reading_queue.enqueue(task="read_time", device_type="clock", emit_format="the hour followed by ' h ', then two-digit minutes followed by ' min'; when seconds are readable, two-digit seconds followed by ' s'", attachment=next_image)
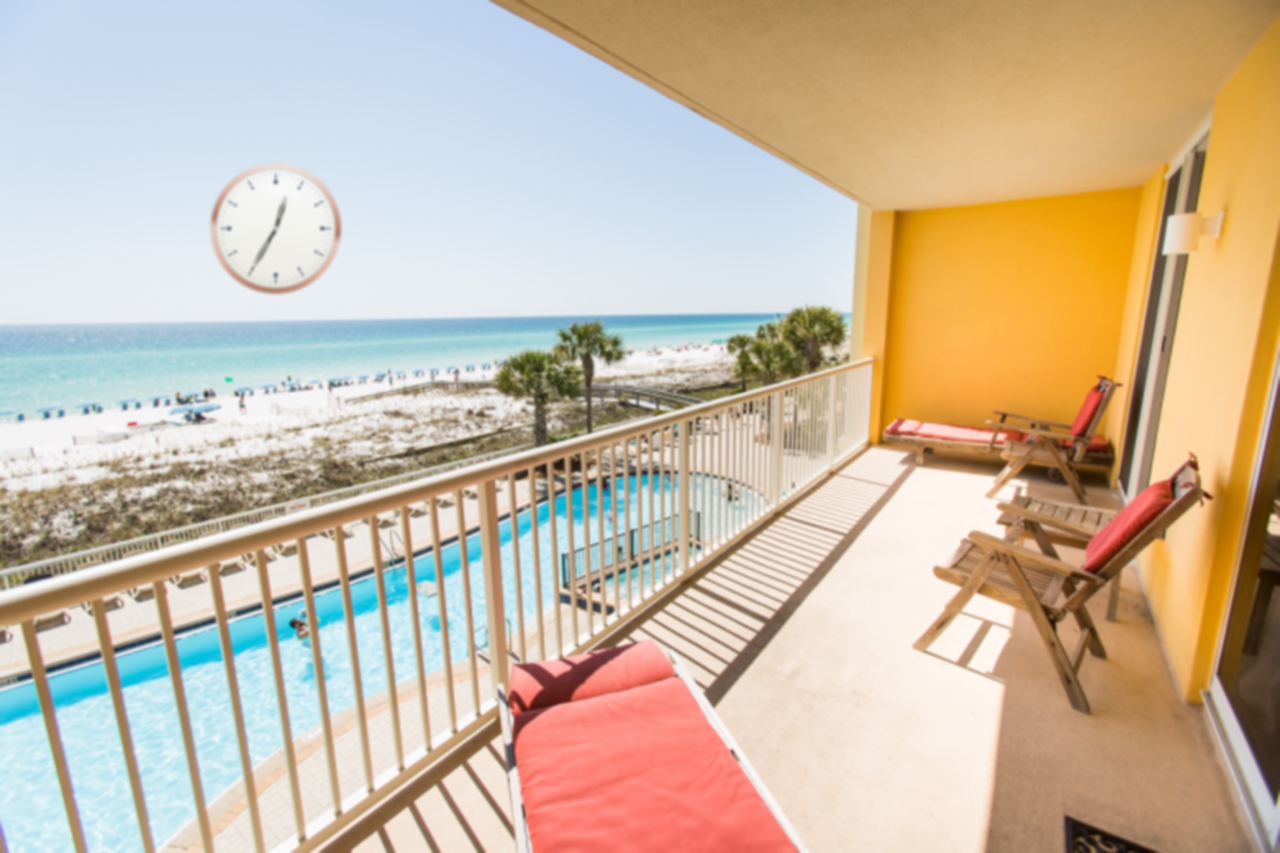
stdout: 12 h 35 min
